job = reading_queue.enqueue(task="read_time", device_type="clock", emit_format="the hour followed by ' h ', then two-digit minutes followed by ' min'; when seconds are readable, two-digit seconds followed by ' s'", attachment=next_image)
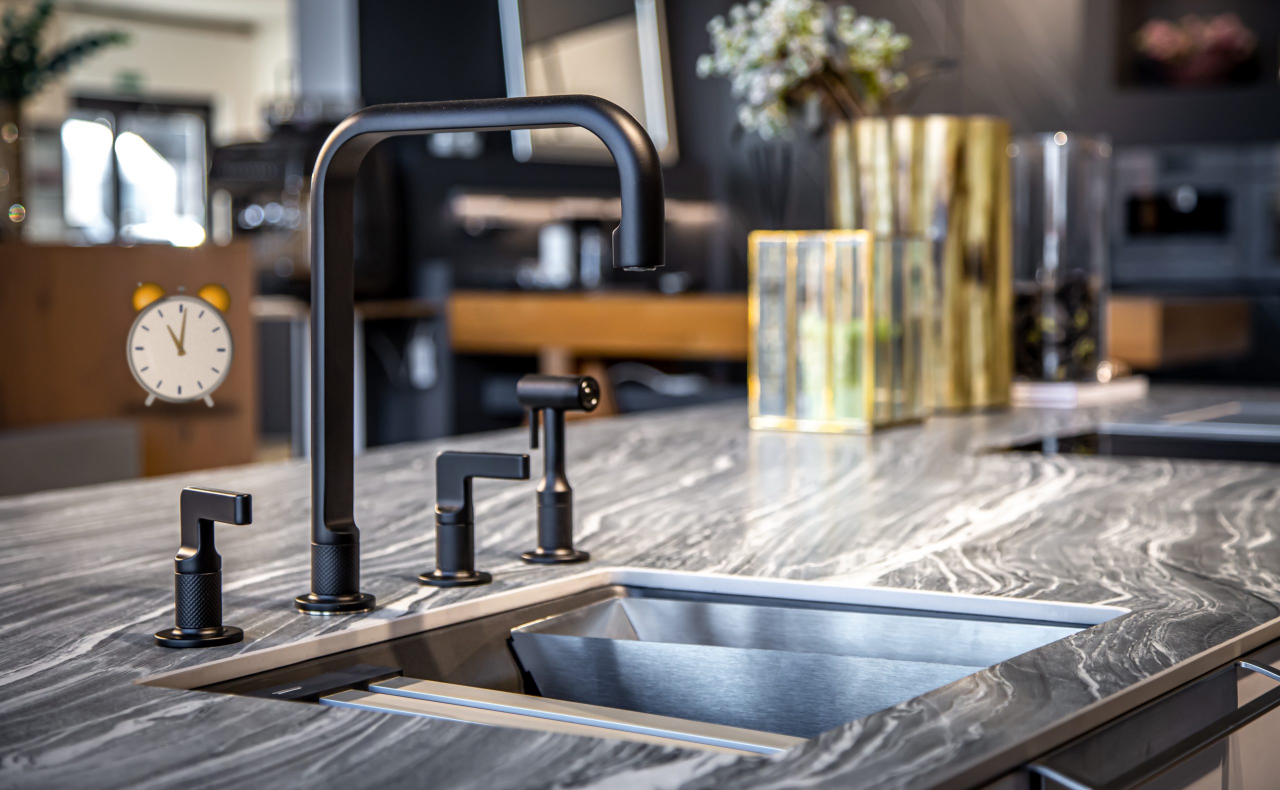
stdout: 11 h 01 min
